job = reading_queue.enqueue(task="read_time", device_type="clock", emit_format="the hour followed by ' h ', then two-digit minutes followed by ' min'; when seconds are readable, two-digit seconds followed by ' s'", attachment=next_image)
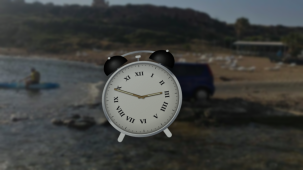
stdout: 2 h 49 min
